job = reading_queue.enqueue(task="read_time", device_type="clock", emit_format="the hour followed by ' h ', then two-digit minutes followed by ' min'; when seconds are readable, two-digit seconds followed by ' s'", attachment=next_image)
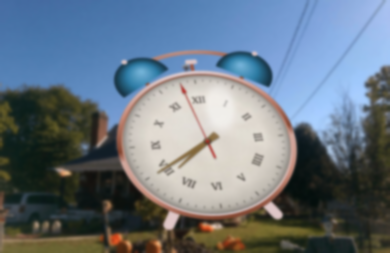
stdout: 7 h 39 min 58 s
